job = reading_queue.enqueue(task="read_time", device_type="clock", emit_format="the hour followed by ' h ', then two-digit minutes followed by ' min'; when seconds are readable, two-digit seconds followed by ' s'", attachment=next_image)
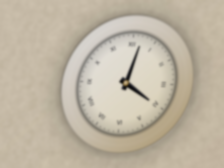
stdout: 4 h 02 min
